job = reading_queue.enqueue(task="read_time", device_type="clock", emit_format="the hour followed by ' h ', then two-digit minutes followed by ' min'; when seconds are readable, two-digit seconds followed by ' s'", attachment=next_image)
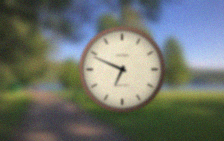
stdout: 6 h 49 min
